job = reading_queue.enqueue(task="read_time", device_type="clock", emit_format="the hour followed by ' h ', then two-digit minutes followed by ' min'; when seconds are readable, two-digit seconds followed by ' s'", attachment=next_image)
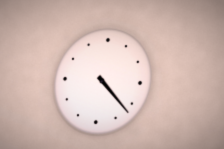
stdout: 4 h 22 min
